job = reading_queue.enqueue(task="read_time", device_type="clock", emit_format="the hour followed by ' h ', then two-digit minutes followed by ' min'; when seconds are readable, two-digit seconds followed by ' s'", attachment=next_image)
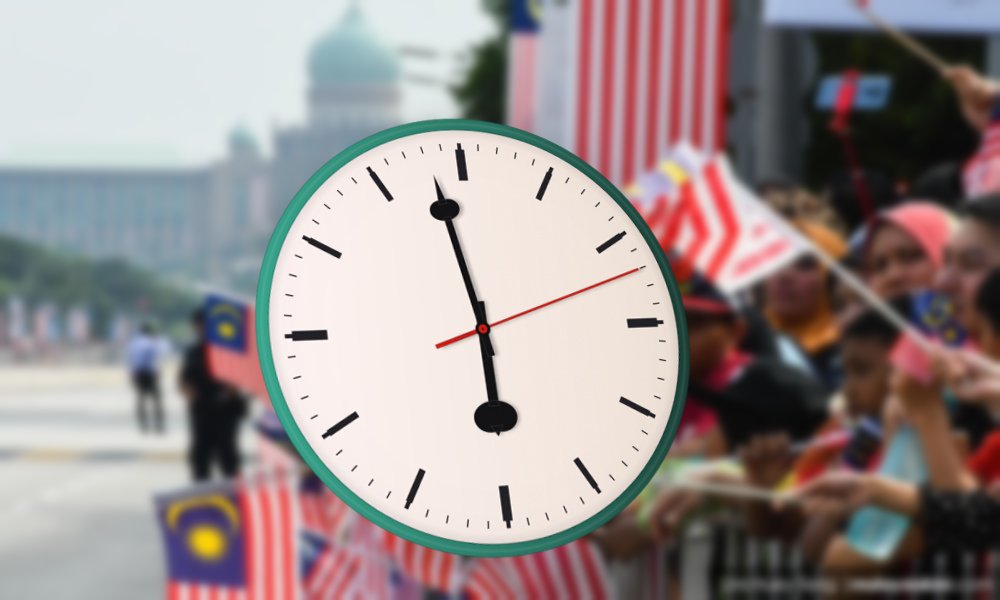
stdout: 5 h 58 min 12 s
